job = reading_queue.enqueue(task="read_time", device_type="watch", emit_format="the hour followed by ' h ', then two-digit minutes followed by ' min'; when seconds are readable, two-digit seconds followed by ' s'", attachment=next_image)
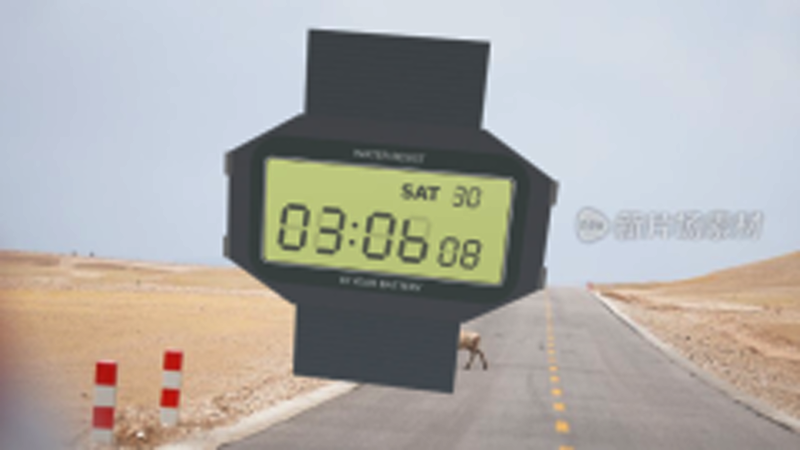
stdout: 3 h 06 min 08 s
